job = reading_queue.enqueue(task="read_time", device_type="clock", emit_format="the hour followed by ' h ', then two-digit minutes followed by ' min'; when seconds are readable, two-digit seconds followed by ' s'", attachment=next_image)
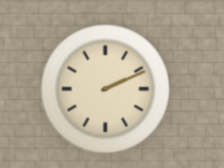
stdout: 2 h 11 min
